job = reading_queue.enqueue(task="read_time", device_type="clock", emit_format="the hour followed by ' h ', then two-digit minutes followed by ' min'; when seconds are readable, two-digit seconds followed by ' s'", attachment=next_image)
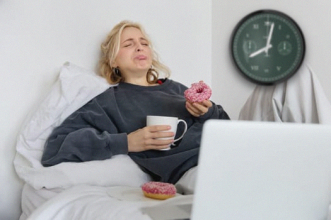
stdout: 8 h 02 min
